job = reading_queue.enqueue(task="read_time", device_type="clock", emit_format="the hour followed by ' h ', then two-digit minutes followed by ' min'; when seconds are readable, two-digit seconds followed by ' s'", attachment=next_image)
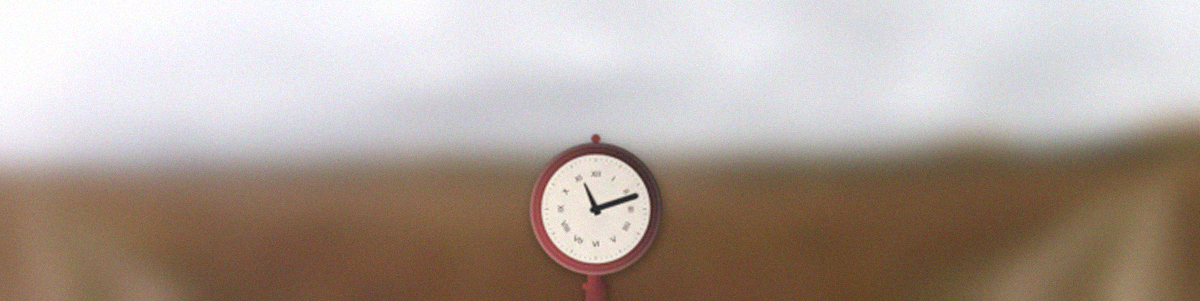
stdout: 11 h 12 min
